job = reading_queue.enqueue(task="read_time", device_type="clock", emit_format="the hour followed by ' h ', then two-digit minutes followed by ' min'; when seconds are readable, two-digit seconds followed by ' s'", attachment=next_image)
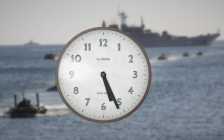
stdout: 5 h 26 min
